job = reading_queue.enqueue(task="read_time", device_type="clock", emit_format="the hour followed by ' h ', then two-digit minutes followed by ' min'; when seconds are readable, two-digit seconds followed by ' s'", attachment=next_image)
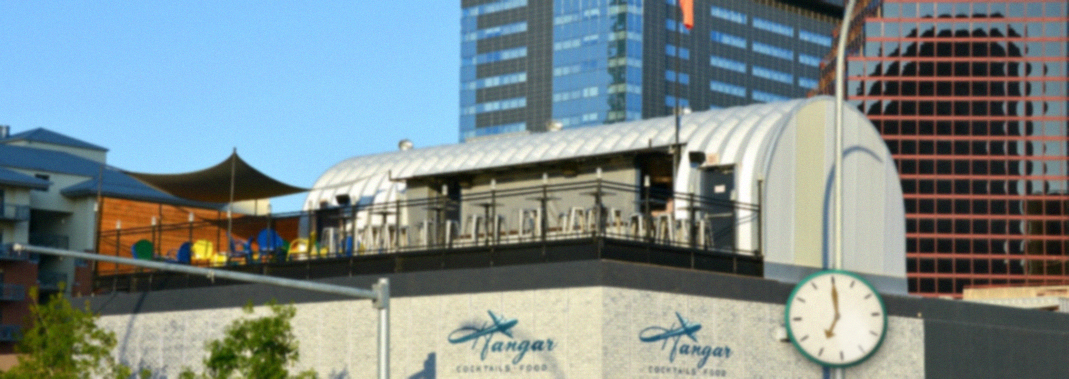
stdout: 7 h 00 min
